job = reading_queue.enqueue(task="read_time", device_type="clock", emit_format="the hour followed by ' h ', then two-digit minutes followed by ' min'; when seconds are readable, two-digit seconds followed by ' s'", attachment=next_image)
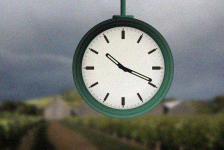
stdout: 10 h 19 min
